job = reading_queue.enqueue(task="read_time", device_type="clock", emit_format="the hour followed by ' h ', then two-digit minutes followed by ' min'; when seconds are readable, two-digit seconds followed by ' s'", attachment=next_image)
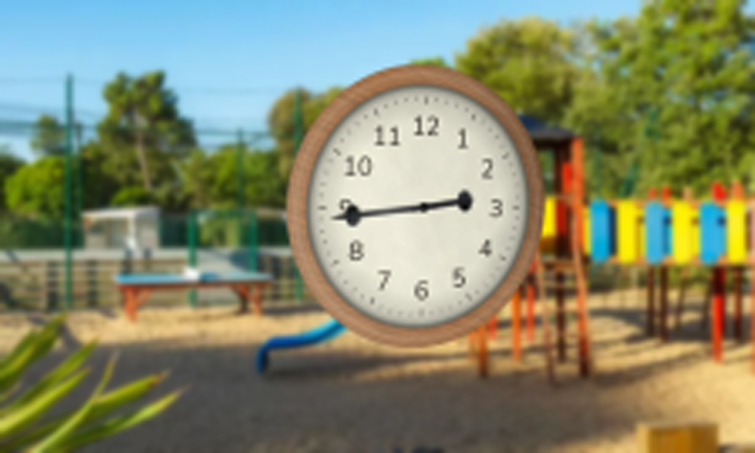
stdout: 2 h 44 min
